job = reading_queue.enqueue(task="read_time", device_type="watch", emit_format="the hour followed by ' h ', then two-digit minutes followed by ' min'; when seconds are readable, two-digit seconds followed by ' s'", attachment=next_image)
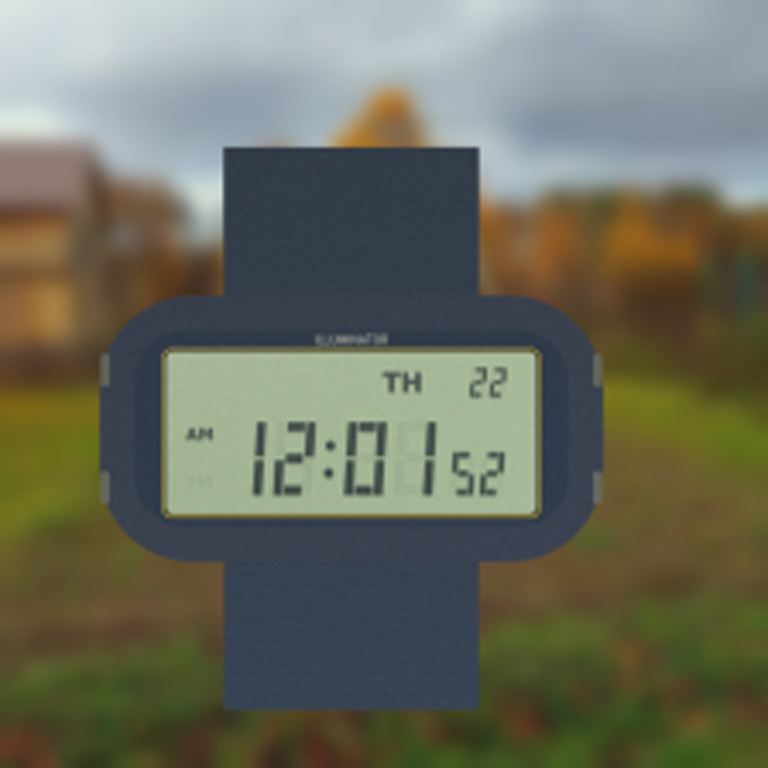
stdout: 12 h 01 min 52 s
